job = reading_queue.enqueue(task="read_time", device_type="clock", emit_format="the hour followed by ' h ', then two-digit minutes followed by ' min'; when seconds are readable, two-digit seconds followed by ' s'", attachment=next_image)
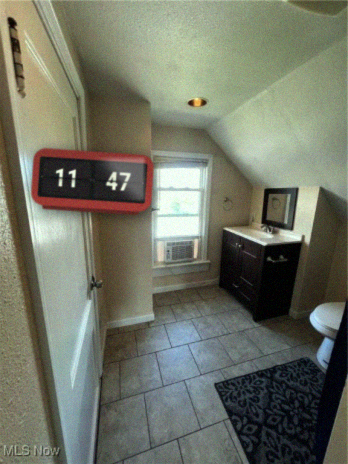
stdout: 11 h 47 min
